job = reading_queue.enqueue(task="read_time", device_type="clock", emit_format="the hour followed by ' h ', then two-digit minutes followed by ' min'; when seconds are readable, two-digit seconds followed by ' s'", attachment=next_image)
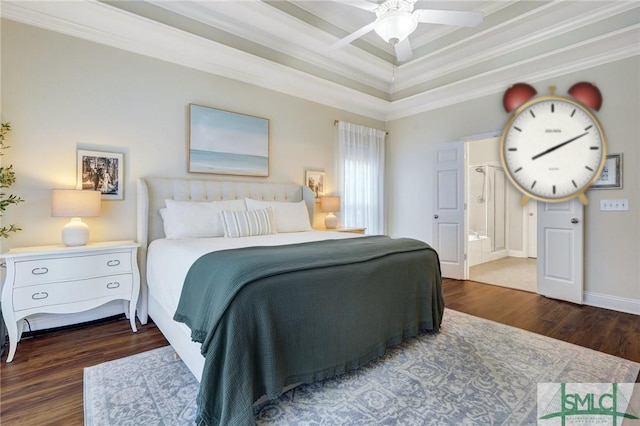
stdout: 8 h 11 min
